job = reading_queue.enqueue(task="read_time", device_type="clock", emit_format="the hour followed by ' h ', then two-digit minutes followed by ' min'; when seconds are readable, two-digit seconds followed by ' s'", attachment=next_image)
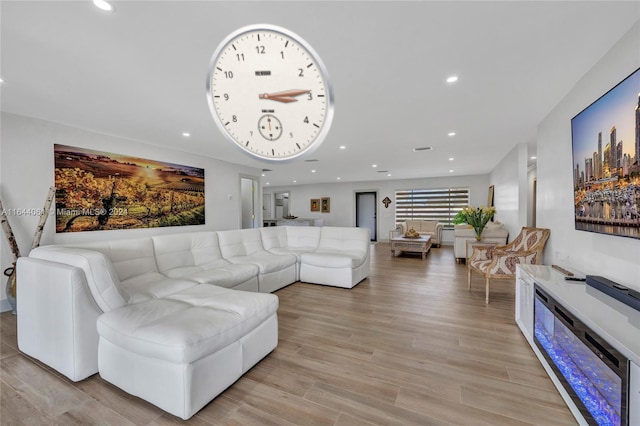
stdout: 3 h 14 min
